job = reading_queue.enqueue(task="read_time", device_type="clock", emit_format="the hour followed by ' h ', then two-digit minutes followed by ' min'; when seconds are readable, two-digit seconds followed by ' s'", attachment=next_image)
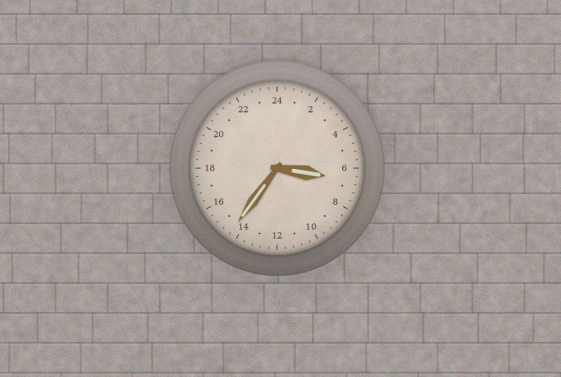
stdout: 6 h 36 min
